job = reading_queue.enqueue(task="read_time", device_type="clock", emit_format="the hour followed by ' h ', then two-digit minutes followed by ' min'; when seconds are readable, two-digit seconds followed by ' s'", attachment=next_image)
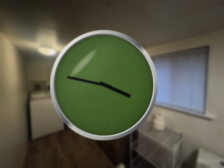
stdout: 3 h 47 min
